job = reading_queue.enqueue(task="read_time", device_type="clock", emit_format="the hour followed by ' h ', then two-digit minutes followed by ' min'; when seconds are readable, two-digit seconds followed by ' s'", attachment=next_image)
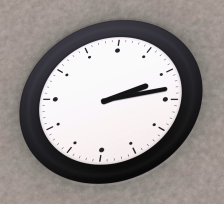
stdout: 2 h 13 min
